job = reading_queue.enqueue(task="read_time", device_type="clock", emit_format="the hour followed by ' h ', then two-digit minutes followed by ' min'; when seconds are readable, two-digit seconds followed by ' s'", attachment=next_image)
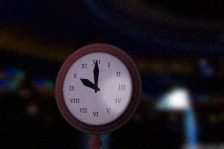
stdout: 10 h 00 min
